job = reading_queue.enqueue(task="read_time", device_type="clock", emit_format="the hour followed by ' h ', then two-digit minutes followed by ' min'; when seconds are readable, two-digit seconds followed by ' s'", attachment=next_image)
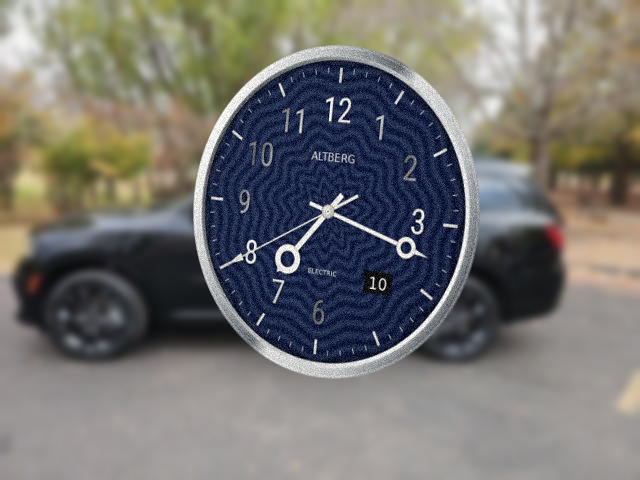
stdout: 7 h 17 min 40 s
